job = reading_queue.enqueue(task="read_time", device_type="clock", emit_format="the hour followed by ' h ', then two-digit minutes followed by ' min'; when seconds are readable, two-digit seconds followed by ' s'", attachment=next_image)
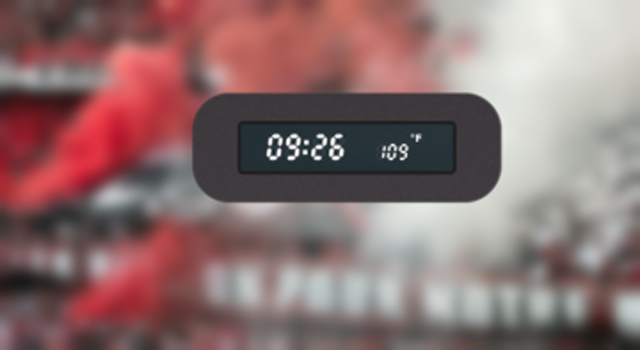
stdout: 9 h 26 min
